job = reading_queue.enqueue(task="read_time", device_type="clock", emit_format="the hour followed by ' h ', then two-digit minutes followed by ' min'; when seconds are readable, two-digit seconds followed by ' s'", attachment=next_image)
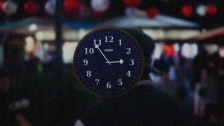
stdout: 2 h 54 min
